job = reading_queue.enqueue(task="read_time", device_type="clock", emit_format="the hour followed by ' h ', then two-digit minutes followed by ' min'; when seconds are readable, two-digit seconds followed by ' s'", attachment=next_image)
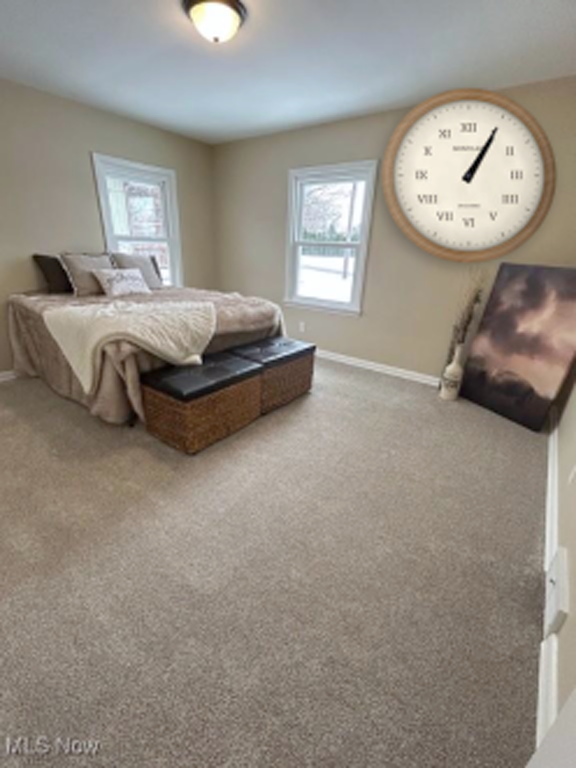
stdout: 1 h 05 min
